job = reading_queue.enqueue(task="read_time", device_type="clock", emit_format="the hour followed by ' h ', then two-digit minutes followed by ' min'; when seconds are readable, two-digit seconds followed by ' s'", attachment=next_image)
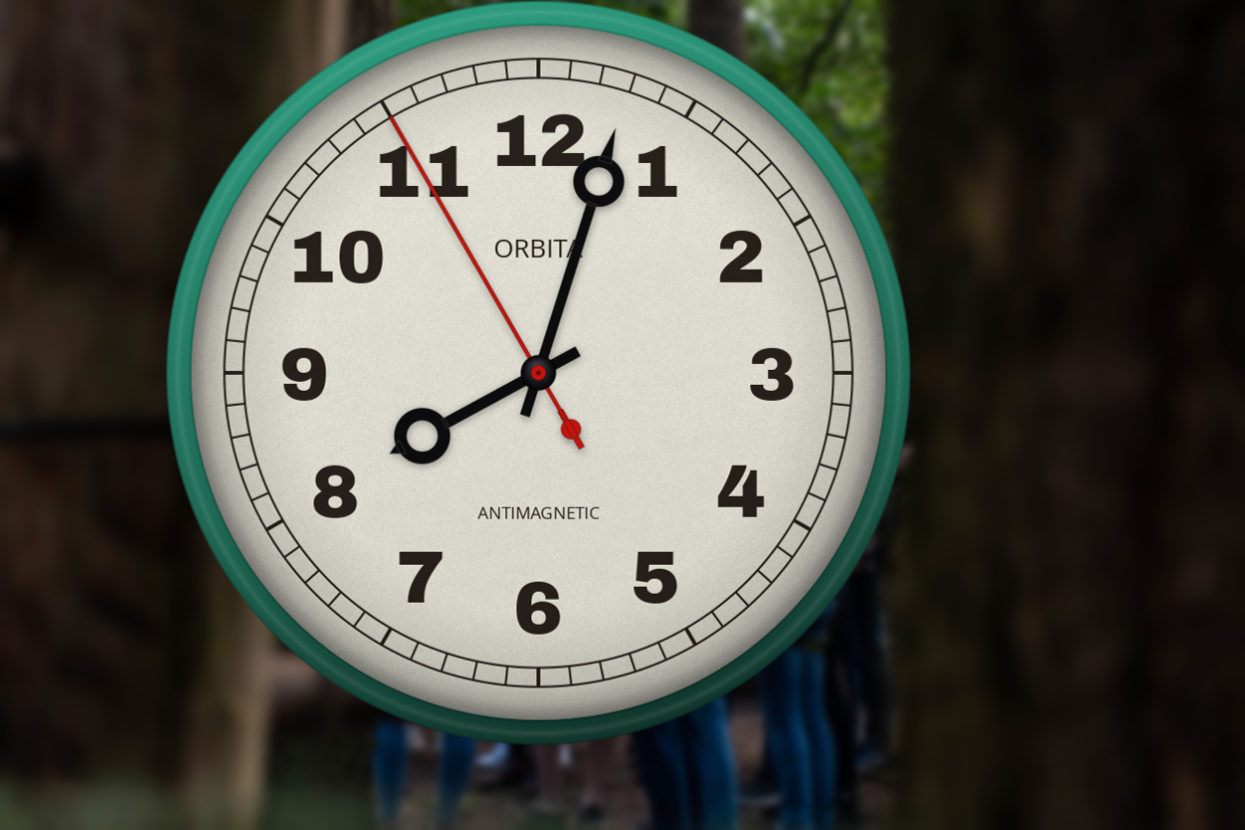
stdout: 8 h 02 min 55 s
